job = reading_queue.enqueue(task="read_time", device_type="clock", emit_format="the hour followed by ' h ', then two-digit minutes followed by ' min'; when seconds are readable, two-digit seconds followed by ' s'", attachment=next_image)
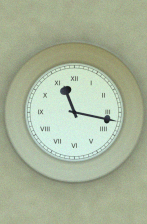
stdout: 11 h 17 min
